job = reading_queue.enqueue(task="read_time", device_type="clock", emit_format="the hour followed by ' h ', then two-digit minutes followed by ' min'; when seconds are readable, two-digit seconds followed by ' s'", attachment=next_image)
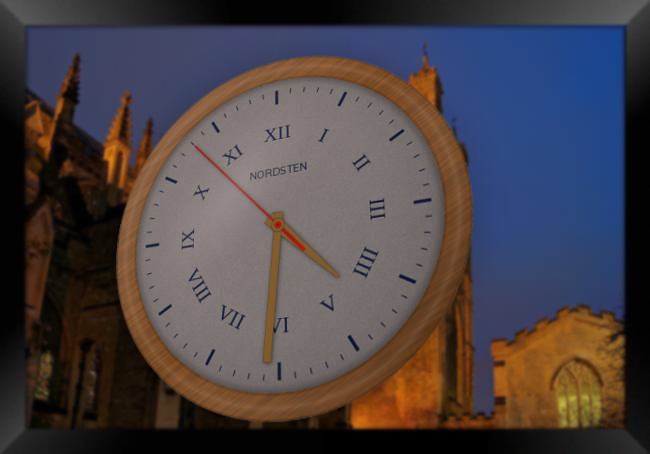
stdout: 4 h 30 min 53 s
